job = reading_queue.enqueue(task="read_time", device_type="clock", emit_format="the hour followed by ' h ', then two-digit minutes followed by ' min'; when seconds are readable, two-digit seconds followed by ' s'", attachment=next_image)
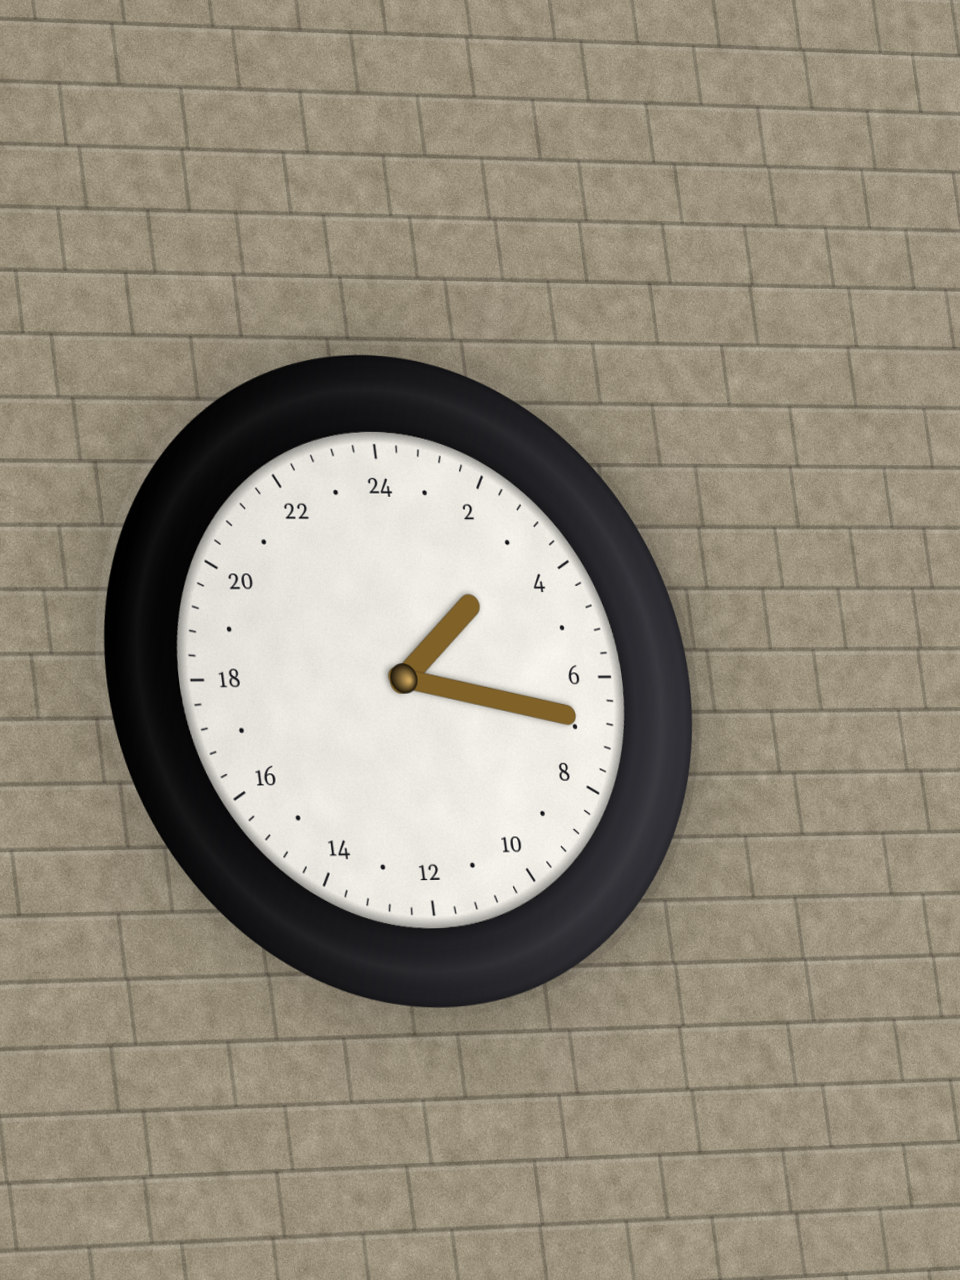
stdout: 3 h 17 min
